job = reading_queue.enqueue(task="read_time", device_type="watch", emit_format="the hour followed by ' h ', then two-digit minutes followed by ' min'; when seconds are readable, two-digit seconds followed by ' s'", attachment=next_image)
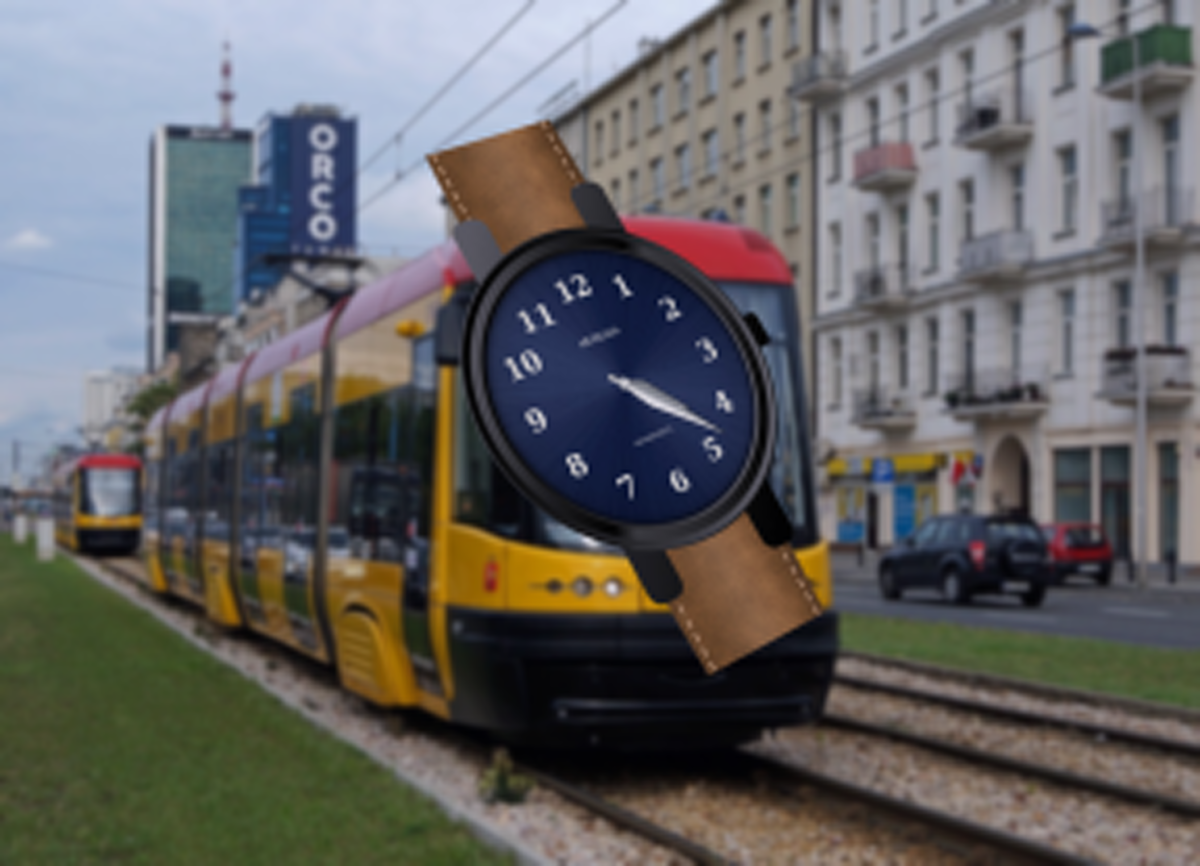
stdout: 4 h 23 min
